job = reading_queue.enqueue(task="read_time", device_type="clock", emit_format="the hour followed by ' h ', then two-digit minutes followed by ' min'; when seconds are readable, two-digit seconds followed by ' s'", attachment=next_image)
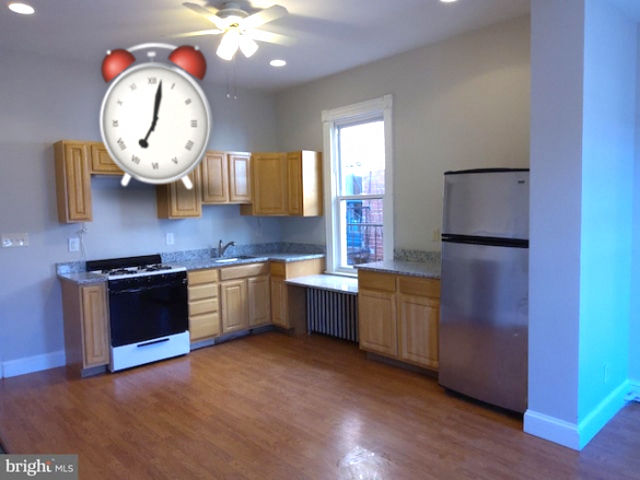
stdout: 7 h 02 min
